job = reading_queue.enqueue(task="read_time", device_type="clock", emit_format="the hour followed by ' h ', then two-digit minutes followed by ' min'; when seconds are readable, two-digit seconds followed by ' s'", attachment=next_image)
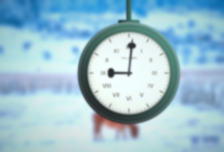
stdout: 9 h 01 min
